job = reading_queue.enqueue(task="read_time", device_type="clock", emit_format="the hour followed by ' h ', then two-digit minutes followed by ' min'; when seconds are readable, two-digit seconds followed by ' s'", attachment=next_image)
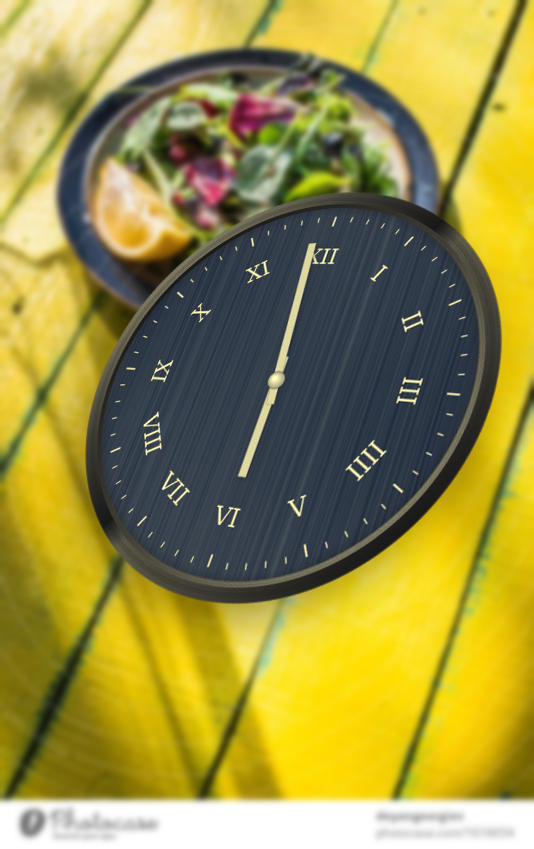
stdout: 5 h 59 min
